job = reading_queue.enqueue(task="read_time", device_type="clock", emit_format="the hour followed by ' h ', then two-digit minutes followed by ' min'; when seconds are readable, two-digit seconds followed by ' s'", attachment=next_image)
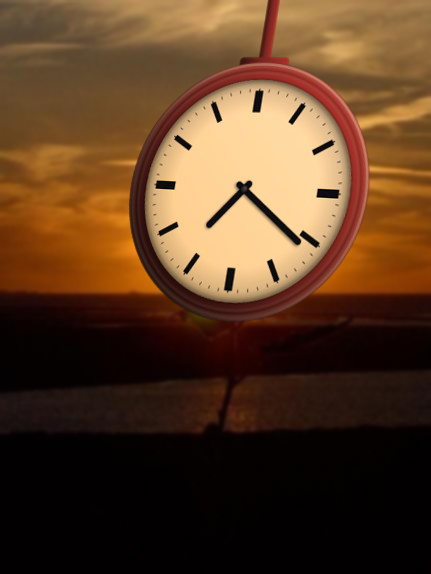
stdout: 7 h 21 min
